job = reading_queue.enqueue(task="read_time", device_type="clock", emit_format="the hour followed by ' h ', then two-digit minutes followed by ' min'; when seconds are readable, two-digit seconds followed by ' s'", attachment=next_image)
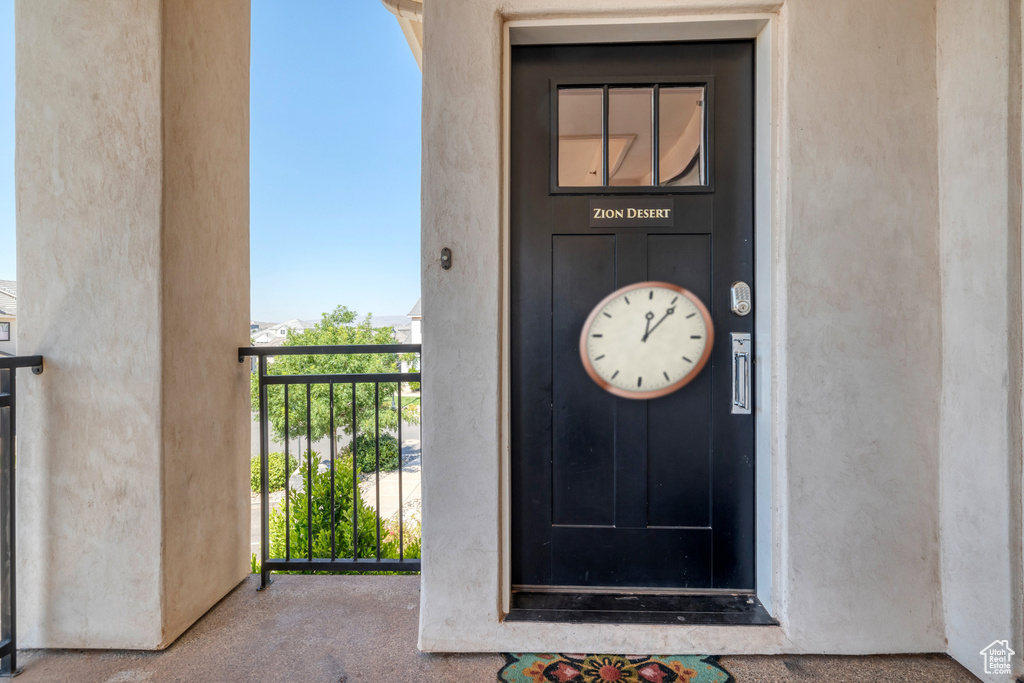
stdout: 12 h 06 min
